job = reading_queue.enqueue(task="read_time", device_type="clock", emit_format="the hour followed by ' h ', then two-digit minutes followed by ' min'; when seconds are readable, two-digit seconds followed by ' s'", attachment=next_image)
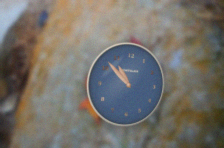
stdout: 10 h 52 min
